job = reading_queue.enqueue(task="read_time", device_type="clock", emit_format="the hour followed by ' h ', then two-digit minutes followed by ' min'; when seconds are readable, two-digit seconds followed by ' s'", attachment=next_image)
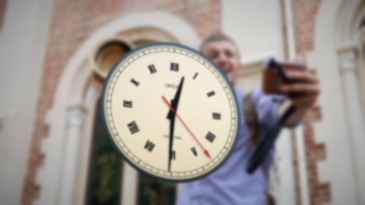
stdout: 12 h 30 min 23 s
